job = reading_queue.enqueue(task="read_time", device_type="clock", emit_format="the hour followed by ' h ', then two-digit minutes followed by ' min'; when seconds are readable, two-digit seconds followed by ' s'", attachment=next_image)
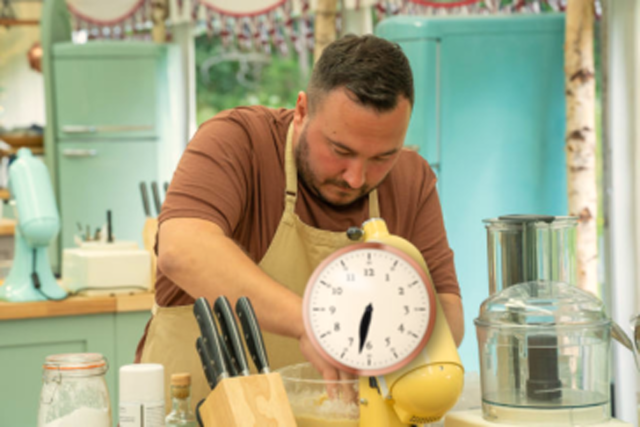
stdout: 6 h 32 min
